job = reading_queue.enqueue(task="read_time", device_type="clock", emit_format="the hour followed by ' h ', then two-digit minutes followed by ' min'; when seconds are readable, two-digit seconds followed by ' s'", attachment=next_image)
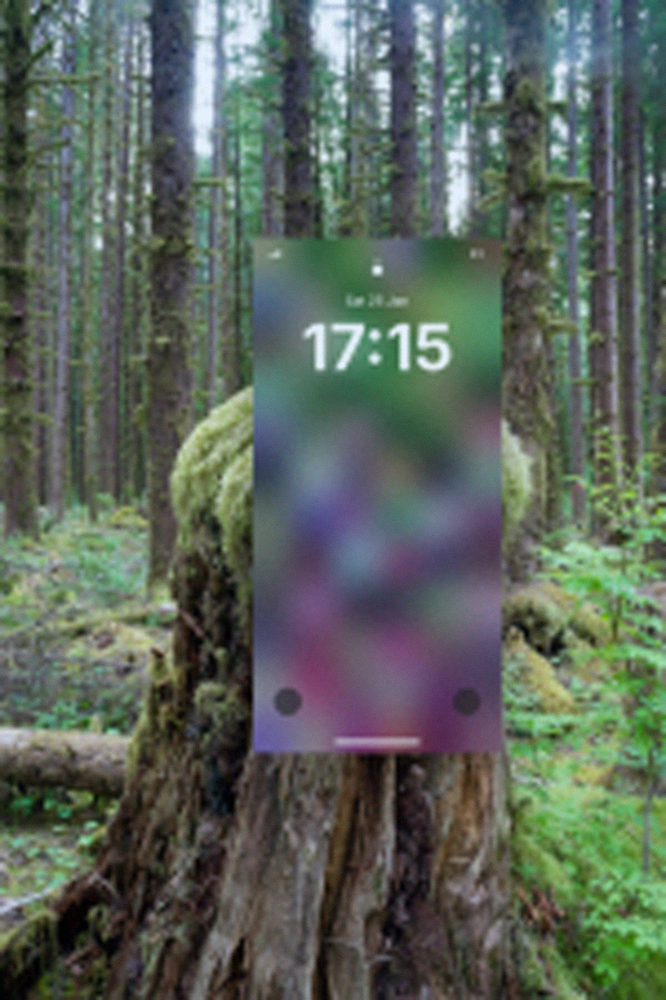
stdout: 17 h 15 min
